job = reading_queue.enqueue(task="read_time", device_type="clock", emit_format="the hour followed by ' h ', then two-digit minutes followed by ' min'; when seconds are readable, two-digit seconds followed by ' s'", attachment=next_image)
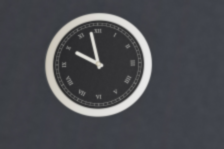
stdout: 9 h 58 min
